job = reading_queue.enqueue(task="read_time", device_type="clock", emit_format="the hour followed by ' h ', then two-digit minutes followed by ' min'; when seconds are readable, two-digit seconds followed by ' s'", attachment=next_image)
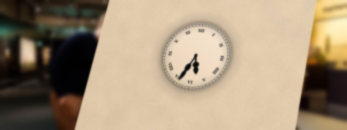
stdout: 5 h 34 min
